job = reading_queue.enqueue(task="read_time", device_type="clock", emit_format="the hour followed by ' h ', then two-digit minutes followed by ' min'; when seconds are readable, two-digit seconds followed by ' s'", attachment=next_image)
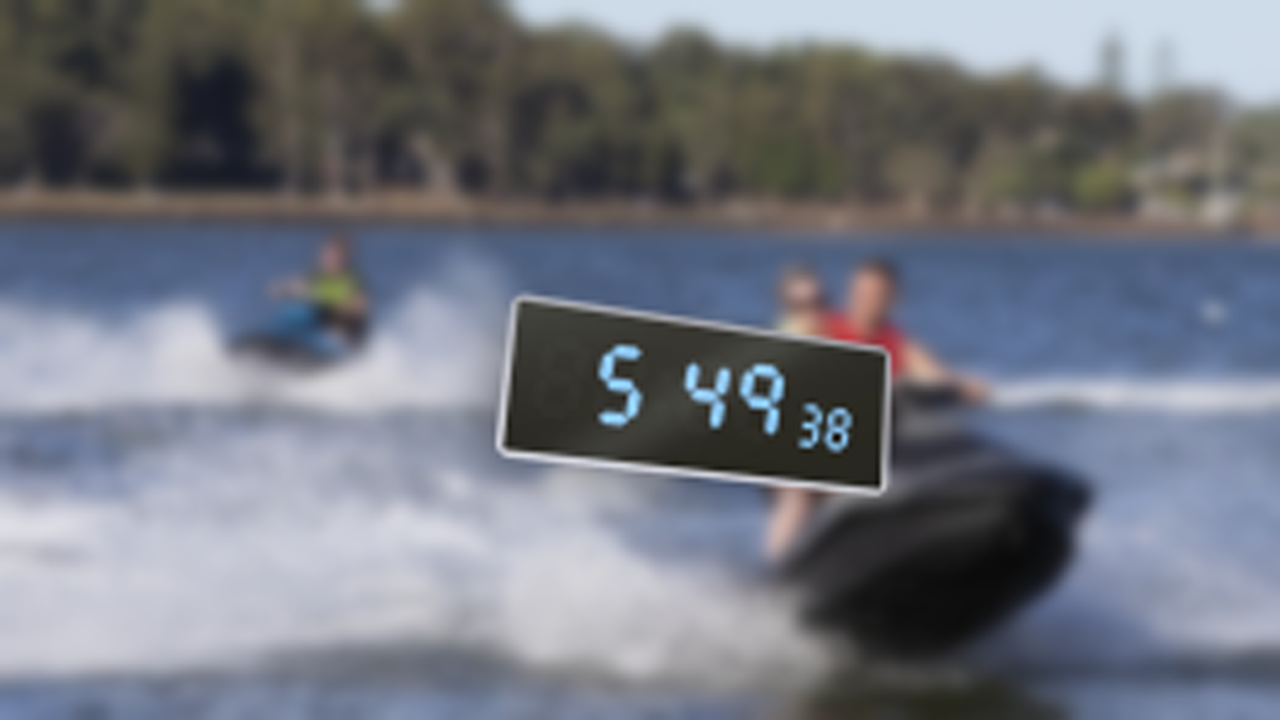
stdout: 5 h 49 min 38 s
